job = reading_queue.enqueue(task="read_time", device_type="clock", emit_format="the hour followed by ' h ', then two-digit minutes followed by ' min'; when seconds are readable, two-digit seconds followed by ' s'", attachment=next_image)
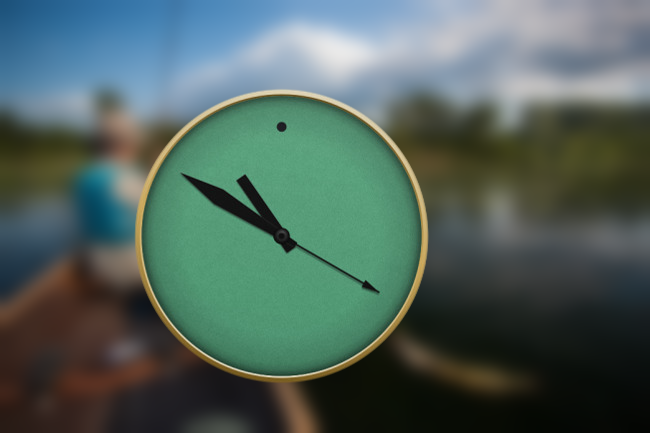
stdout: 10 h 50 min 20 s
